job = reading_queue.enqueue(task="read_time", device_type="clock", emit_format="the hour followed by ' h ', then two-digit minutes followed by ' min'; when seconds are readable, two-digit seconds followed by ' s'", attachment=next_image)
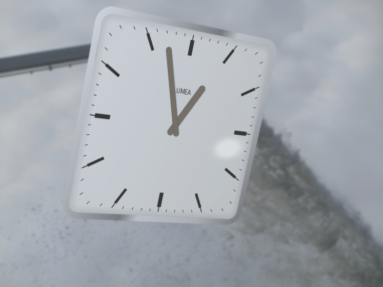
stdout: 12 h 57 min
